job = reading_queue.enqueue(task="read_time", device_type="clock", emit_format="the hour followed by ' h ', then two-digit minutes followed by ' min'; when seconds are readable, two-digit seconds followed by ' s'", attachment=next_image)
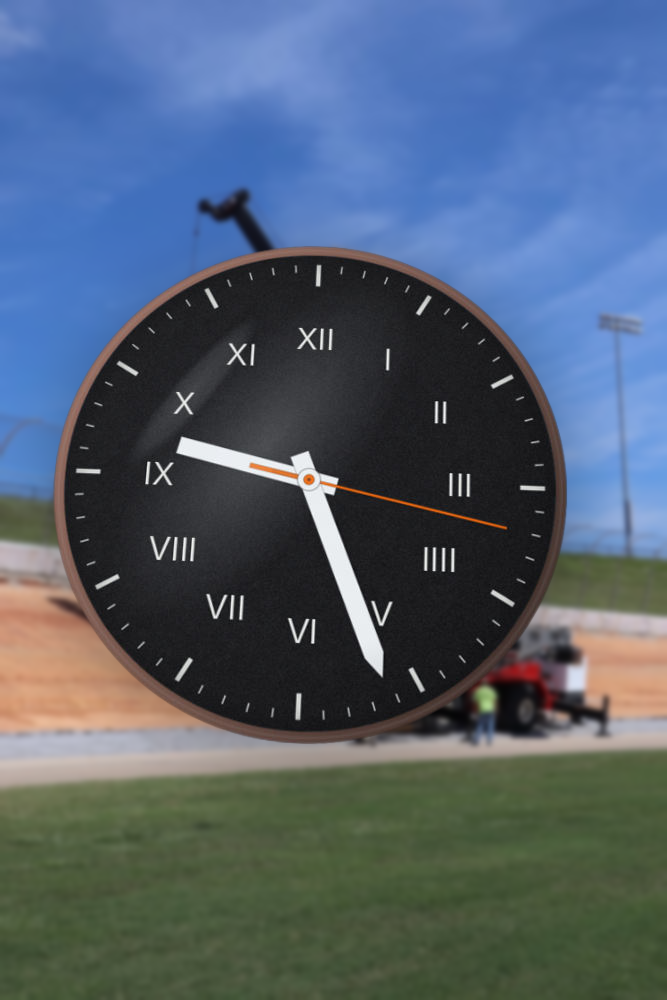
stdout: 9 h 26 min 17 s
